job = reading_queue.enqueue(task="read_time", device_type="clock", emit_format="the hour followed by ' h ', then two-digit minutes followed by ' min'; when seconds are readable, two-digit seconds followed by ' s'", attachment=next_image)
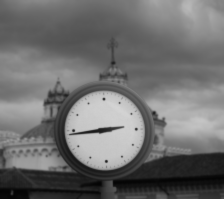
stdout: 2 h 44 min
